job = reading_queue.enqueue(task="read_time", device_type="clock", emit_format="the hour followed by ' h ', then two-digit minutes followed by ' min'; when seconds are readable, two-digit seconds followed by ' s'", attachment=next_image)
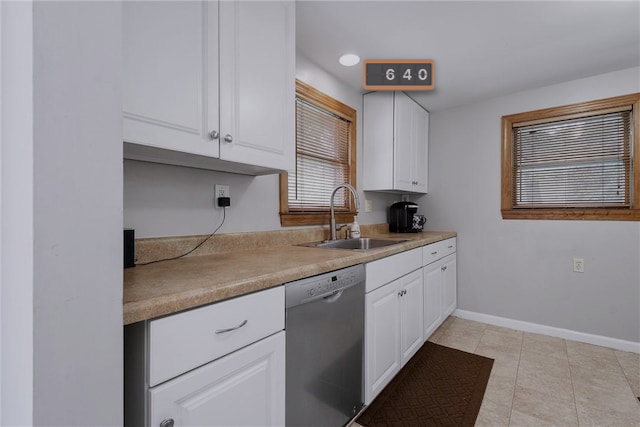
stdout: 6 h 40 min
